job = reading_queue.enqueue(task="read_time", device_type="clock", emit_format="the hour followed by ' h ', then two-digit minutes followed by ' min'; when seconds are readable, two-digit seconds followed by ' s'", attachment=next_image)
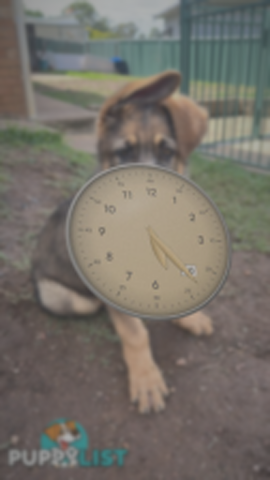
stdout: 5 h 23 min
